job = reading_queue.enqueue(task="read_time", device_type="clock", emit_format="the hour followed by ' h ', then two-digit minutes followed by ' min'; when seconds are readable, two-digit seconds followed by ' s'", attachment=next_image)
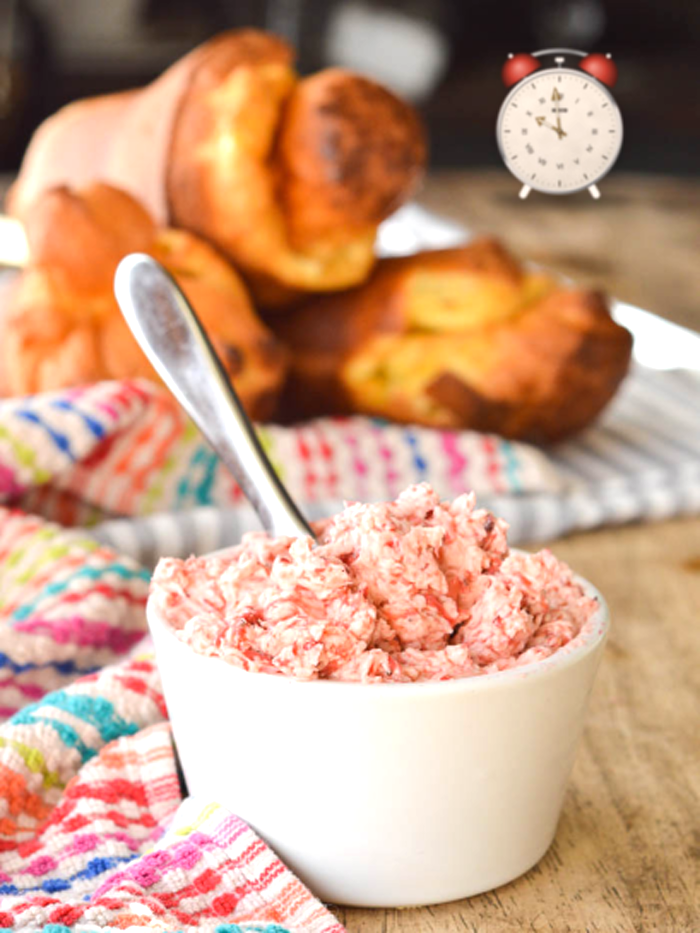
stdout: 9 h 59 min
